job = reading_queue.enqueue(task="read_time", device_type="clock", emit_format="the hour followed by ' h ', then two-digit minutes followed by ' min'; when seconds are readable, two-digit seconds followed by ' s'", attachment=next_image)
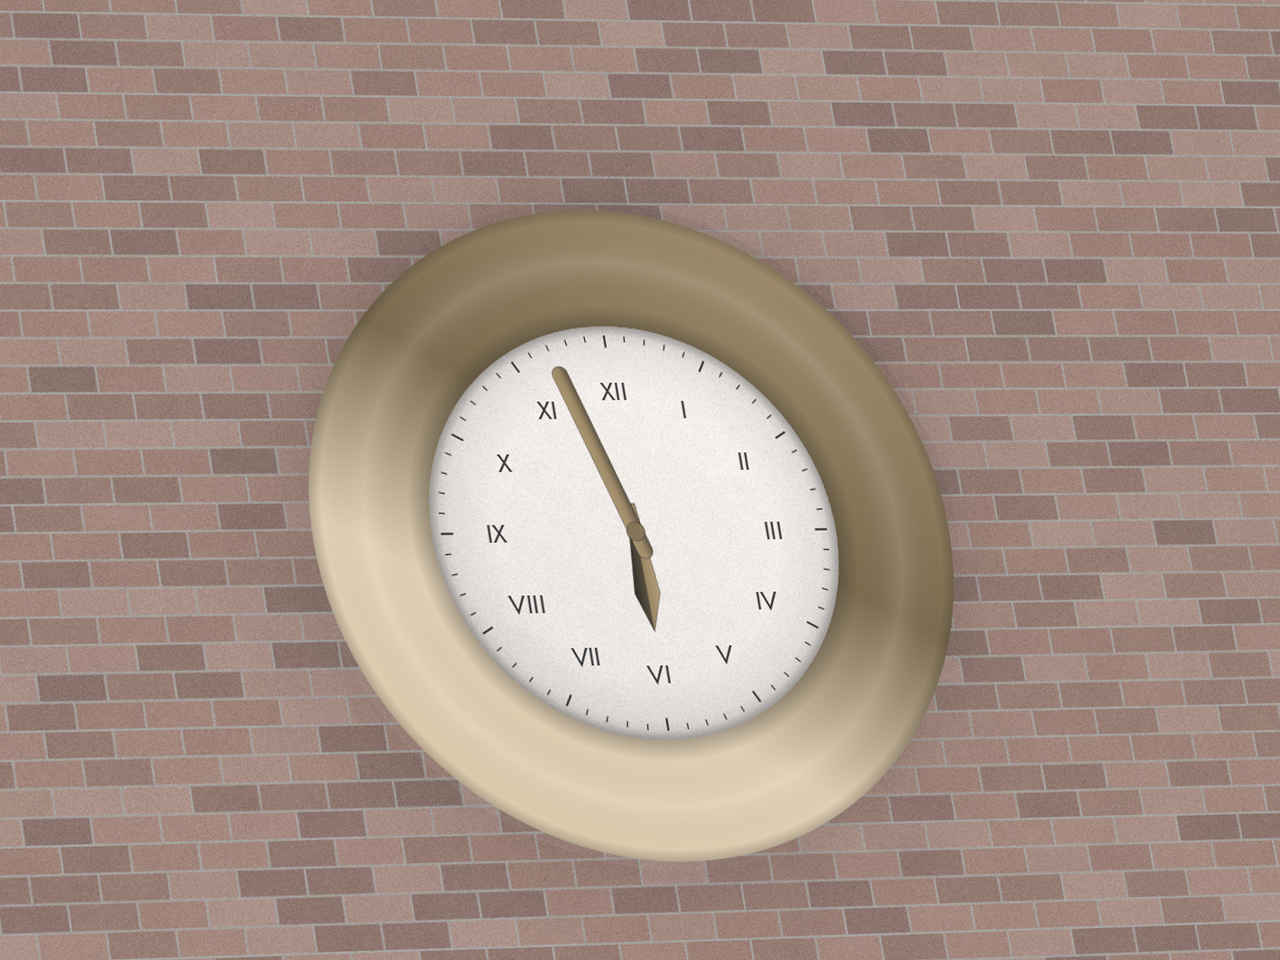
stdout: 5 h 57 min
